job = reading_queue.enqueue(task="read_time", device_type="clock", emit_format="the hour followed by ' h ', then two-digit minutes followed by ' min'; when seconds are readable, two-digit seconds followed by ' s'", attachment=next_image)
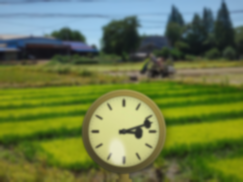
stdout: 3 h 12 min
